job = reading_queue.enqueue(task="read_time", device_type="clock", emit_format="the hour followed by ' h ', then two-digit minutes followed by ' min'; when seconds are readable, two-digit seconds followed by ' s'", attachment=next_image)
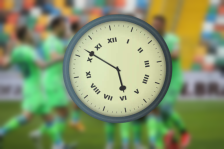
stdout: 5 h 52 min
